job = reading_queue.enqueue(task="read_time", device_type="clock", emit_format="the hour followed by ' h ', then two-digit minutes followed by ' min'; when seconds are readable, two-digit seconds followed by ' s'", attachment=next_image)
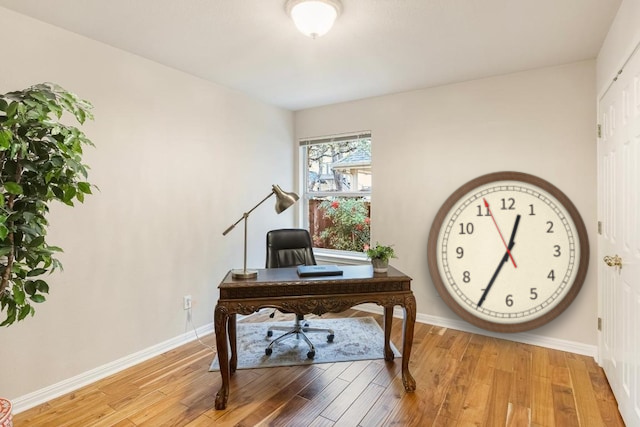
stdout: 12 h 34 min 56 s
